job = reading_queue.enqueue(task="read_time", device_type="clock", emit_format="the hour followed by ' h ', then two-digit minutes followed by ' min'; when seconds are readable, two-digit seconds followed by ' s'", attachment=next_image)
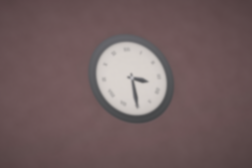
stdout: 3 h 30 min
